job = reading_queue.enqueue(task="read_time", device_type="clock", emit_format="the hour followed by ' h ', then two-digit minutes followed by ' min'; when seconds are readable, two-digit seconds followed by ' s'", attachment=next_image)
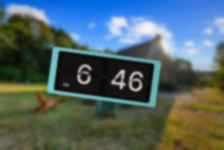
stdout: 6 h 46 min
